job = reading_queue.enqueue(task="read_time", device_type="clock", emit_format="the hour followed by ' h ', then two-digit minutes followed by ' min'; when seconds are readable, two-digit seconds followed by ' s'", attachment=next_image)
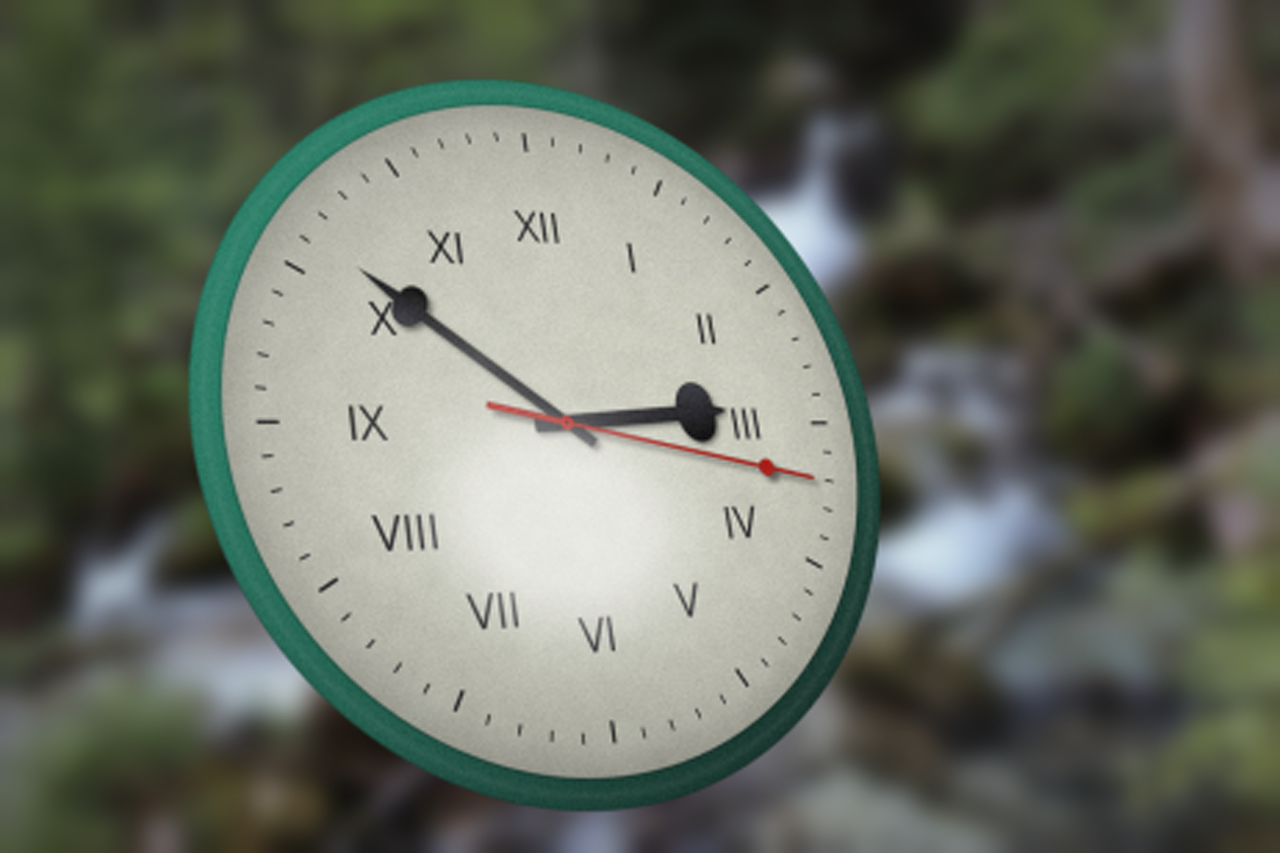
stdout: 2 h 51 min 17 s
